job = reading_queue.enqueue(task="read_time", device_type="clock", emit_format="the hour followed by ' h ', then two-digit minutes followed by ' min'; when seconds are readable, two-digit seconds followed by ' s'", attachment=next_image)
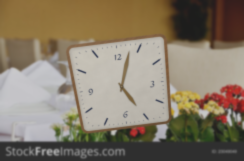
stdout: 5 h 03 min
